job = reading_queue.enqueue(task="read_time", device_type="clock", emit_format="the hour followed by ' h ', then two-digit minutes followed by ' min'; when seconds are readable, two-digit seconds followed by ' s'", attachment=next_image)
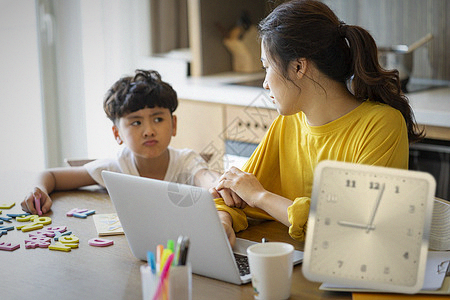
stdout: 9 h 02 min
